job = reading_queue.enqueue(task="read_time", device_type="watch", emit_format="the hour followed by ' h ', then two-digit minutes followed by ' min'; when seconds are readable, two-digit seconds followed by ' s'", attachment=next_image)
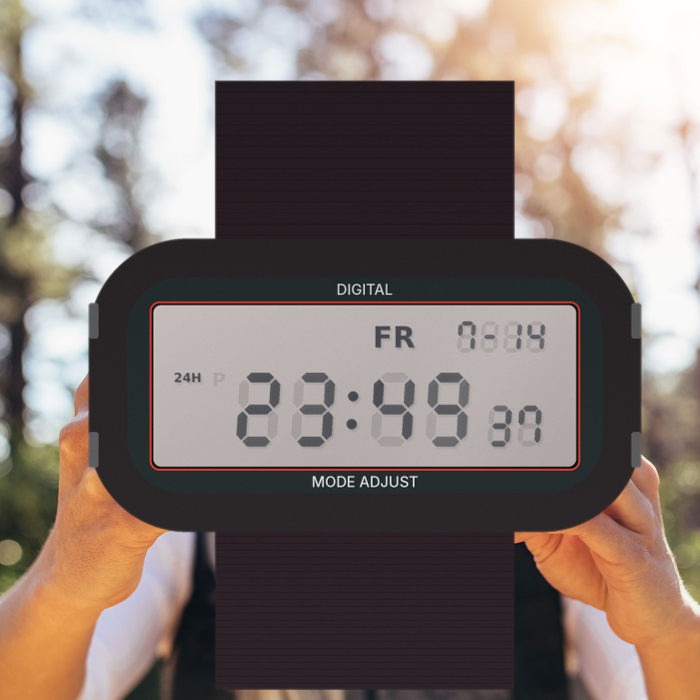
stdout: 23 h 49 min 37 s
